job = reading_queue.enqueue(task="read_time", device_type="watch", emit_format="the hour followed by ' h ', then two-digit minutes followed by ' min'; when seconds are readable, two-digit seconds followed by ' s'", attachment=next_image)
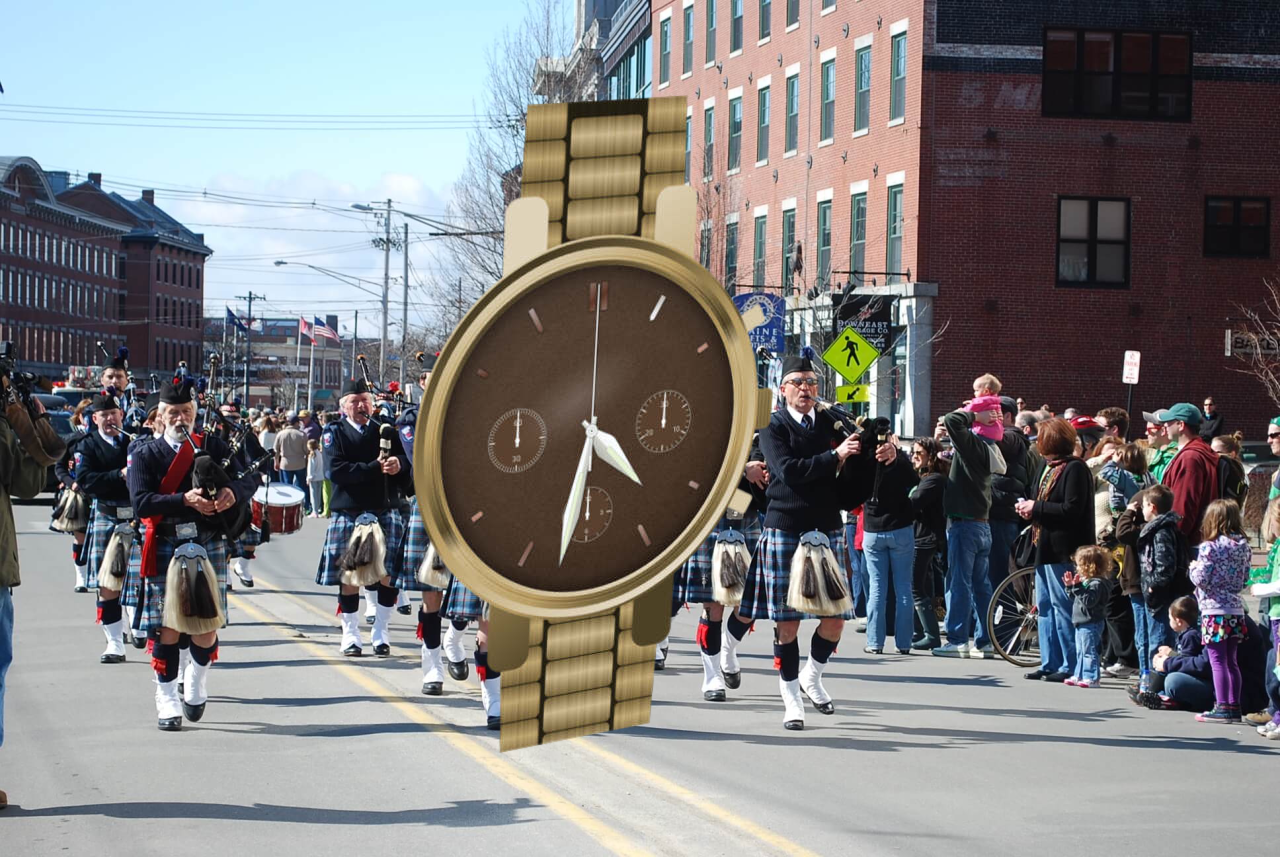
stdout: 4 h 32 min
